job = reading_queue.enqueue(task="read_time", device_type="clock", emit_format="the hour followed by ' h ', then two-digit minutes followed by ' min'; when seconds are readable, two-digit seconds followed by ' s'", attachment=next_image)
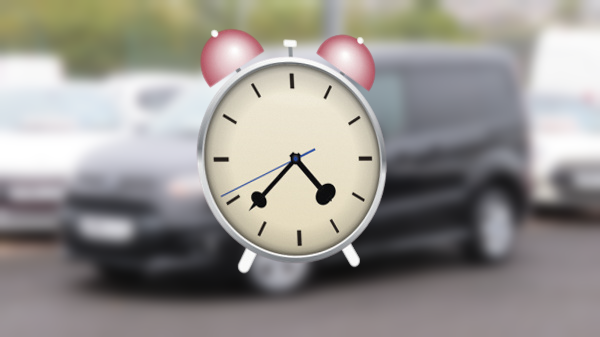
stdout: 4 h 37 min 41 s
